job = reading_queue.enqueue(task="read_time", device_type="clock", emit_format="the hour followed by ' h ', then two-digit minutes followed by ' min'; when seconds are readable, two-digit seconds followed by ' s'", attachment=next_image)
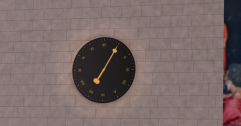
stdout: 7 h 05 min
